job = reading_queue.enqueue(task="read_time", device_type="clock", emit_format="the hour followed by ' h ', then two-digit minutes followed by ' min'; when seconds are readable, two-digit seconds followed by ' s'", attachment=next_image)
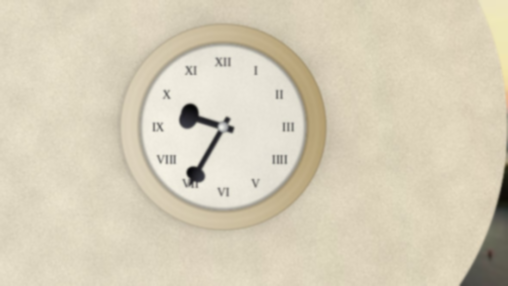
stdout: 9 h 35 min
